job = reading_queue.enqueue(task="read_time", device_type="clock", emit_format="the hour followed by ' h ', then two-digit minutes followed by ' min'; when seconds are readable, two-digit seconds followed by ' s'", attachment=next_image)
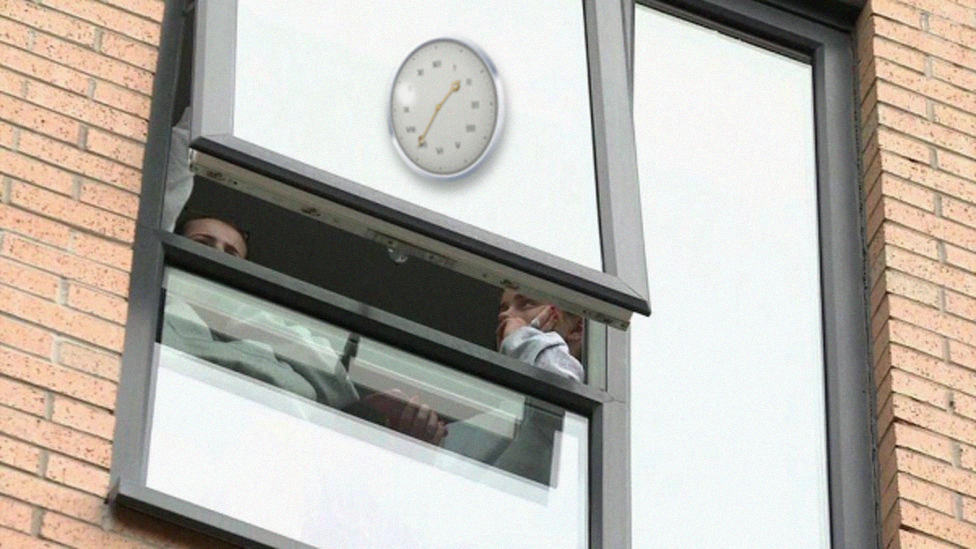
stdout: 1 h 36 min
